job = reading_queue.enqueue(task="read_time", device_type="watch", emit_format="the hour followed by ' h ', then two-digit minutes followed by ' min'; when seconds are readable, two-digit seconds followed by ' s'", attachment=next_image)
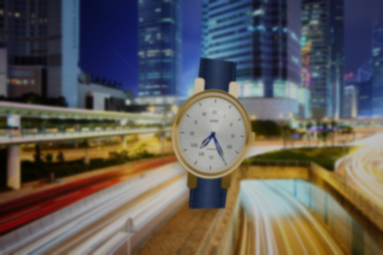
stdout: 7 h 25 min
